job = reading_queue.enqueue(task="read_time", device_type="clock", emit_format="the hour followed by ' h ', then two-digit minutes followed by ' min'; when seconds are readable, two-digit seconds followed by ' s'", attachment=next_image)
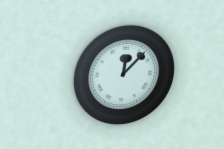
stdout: 12 h 07 min
